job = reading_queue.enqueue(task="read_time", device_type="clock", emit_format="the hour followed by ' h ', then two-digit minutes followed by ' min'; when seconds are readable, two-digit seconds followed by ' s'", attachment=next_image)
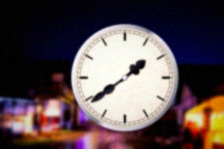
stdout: 1 h 39 min
